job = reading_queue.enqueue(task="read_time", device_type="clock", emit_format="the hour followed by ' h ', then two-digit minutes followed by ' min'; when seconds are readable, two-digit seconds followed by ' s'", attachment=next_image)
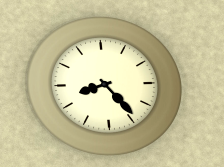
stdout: 8 h 24 min
